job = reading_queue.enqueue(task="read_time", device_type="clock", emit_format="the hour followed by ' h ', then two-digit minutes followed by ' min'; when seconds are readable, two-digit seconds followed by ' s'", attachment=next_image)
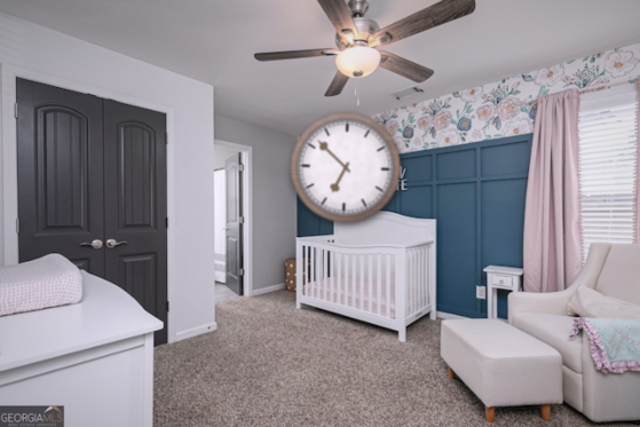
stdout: 6 h 52 min
